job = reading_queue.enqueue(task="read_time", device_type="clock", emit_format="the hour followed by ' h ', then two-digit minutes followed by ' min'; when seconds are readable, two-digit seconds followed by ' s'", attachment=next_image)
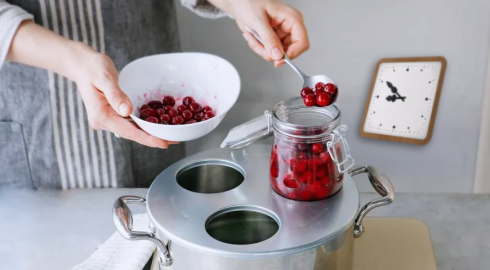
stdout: 8 h 51 min
